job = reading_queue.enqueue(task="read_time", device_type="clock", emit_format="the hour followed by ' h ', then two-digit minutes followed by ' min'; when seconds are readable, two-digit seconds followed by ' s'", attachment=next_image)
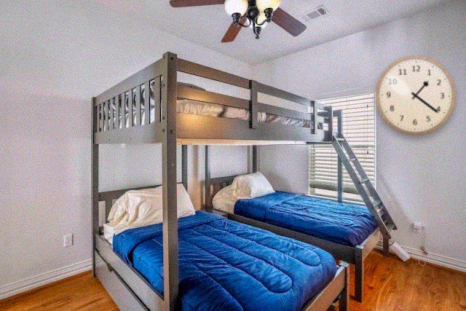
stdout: 1 h 21 min
